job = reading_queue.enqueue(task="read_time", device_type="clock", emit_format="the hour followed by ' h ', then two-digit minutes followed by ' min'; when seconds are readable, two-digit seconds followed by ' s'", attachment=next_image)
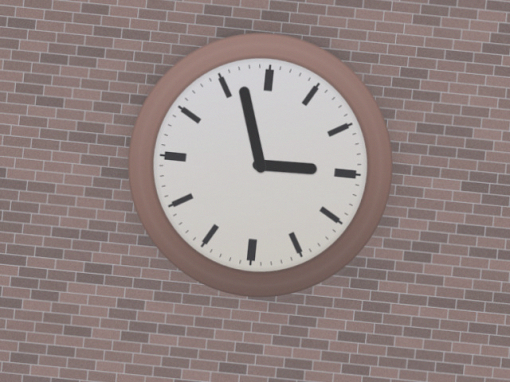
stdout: 2 h 57 min
